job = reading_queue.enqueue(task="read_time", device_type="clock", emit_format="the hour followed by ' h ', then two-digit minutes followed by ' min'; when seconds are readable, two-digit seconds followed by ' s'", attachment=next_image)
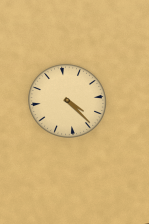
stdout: 4 h 24 min
